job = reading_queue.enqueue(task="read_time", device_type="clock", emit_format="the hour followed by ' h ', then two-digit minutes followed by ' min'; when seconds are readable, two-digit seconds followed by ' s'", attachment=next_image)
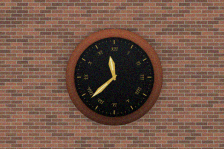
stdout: 11 h 38 min
